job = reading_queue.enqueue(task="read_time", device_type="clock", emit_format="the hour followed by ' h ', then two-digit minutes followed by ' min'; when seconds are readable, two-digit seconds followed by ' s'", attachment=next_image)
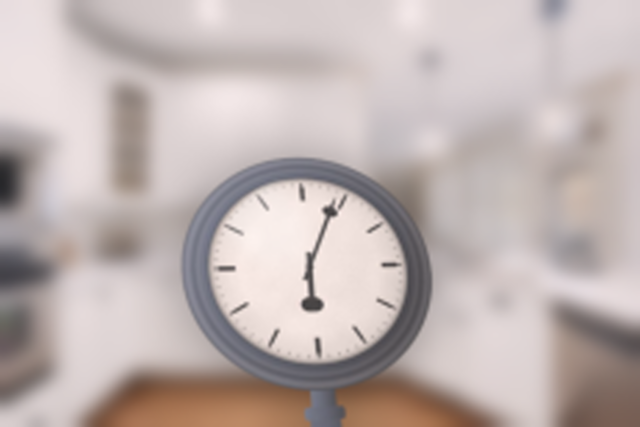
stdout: 6 h 04 min
